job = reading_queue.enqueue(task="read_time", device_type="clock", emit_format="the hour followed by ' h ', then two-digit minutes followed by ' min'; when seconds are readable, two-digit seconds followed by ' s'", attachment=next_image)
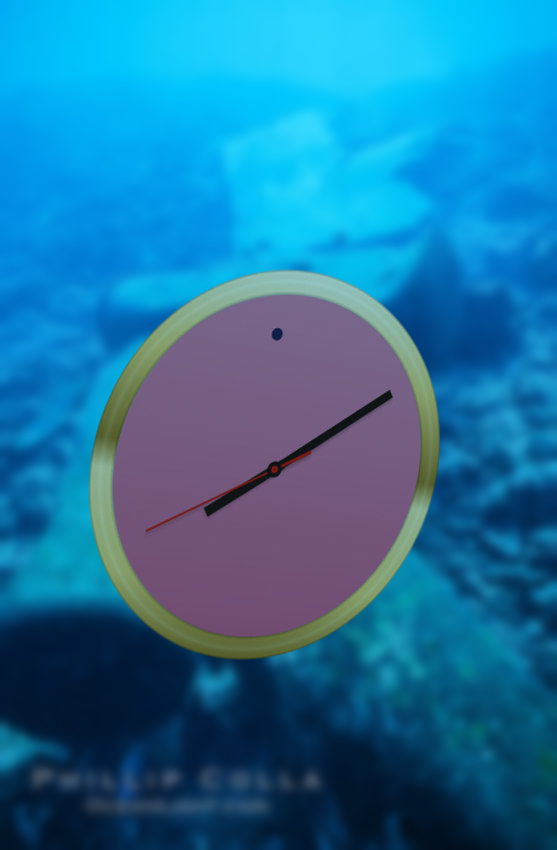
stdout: 8 h 10 min 42 s
